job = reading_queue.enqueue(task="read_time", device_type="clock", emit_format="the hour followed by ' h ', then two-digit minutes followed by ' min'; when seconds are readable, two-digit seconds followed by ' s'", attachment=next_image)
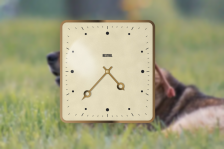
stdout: 4 h 37 min
